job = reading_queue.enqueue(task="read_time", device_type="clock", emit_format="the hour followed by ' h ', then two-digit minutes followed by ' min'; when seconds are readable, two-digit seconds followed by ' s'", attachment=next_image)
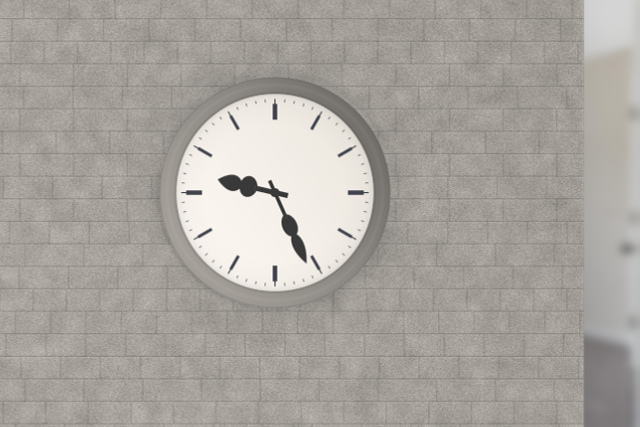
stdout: 9 h 26 min
